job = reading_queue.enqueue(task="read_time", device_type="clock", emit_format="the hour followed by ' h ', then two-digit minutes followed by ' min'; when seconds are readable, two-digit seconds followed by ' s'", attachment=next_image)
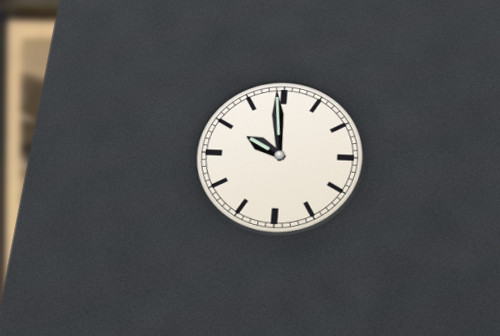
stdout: 9 h 59 min
